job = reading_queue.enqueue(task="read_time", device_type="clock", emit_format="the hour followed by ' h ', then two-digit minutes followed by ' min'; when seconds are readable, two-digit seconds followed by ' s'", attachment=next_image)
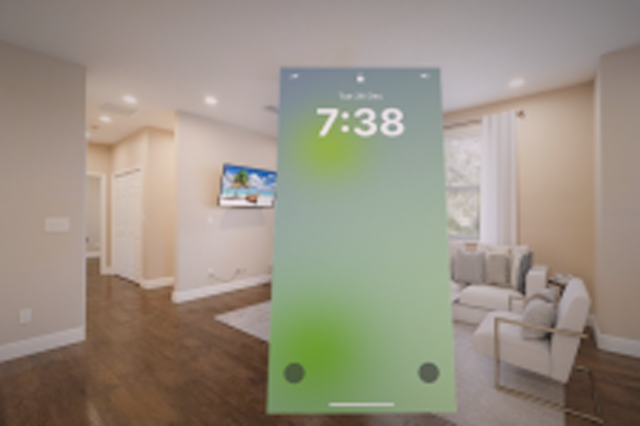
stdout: 7 h 38 min
